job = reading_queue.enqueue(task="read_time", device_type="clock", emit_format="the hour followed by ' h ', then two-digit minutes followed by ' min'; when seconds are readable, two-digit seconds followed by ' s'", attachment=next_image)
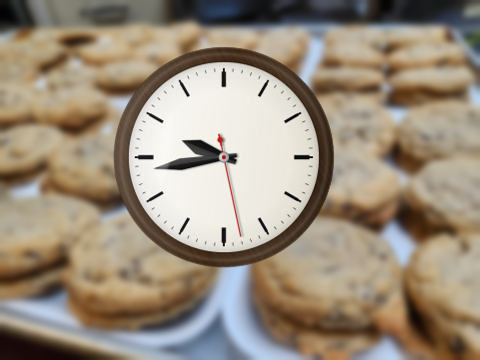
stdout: 9 h 43 min 28 s
